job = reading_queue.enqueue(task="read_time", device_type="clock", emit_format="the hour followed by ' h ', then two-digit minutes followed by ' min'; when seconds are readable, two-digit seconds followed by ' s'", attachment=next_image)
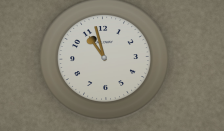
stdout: 10 h 58 min
